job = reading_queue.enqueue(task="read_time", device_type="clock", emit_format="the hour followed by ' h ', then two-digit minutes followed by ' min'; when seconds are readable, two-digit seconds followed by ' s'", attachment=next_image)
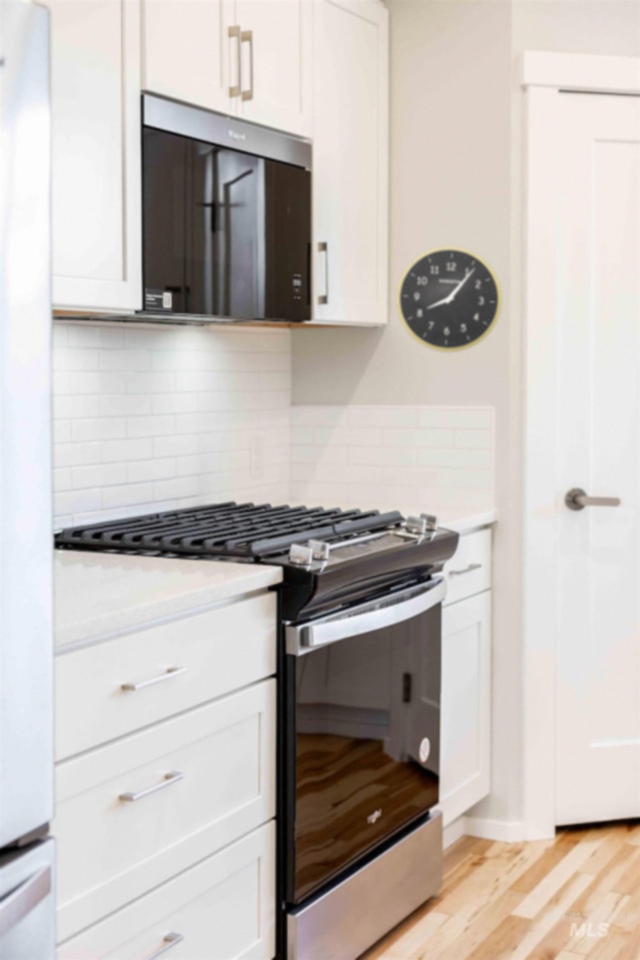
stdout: 8 h 06 min
